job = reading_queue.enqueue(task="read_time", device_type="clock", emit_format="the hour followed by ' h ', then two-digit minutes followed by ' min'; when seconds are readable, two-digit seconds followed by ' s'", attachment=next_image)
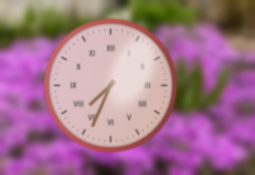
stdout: 7 h 34 min
